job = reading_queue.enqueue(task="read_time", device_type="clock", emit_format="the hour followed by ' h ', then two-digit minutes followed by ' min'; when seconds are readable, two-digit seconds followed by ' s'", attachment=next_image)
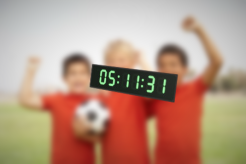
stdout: 5 h 11 min 31 s
